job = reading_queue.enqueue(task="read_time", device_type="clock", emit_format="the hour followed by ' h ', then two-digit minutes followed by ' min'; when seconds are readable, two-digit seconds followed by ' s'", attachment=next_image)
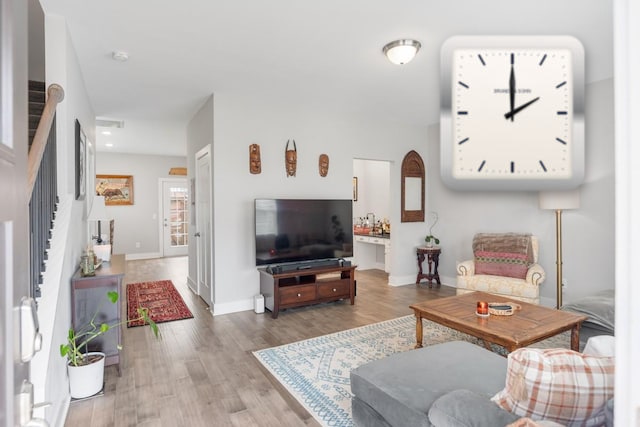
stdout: 2 h 00 min
